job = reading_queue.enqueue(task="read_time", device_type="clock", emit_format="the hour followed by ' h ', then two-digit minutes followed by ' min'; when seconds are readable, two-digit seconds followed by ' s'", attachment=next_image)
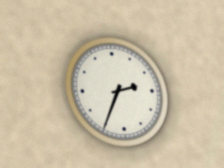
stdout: 2 h 35 min
